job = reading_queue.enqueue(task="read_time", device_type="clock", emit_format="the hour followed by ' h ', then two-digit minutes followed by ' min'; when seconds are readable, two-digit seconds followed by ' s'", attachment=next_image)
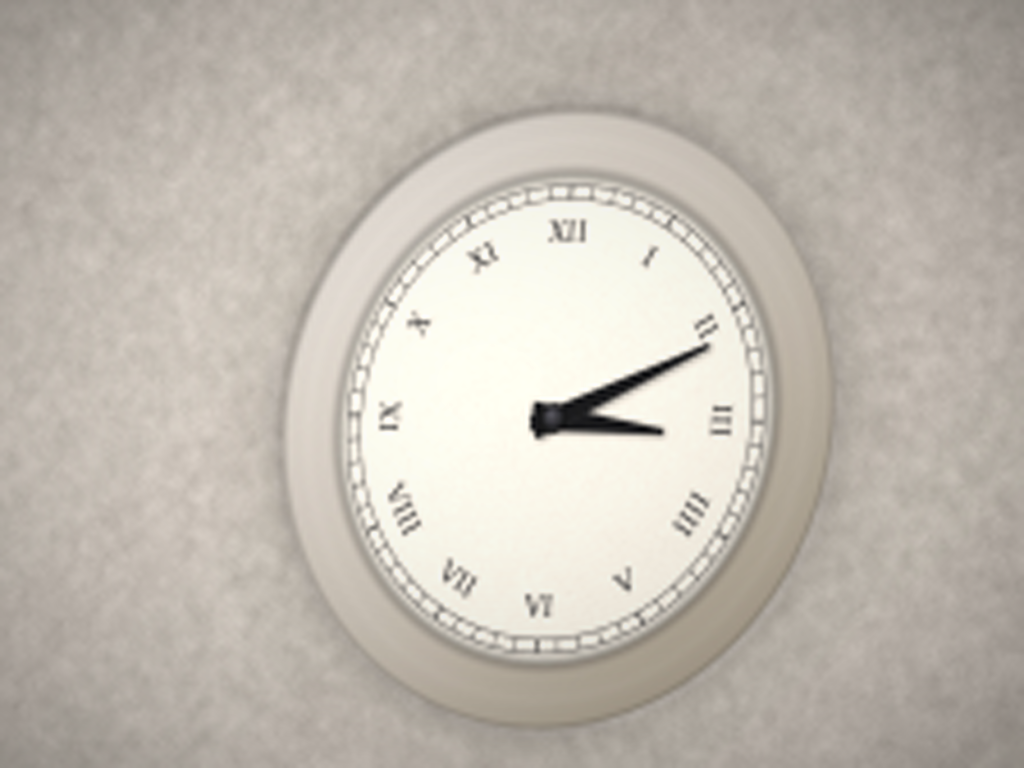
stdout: 3 h 11 min
